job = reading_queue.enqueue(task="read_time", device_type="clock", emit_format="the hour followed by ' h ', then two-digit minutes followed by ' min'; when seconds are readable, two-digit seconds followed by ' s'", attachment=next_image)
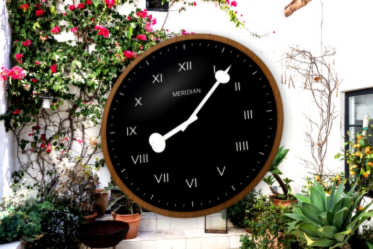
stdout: 8 h 07 min
